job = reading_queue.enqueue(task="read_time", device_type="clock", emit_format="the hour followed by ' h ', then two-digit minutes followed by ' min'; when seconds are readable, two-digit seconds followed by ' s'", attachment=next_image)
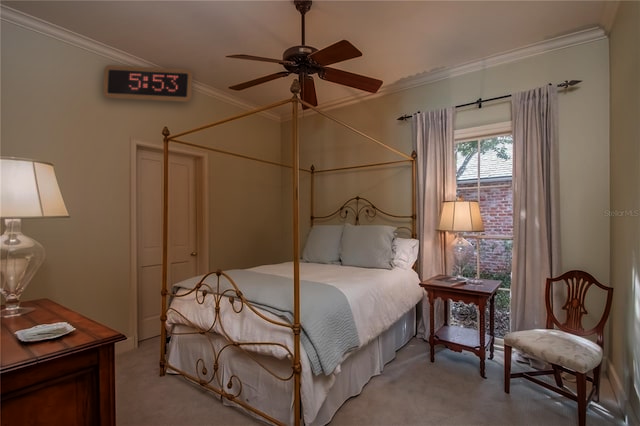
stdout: 5 h 53 min
